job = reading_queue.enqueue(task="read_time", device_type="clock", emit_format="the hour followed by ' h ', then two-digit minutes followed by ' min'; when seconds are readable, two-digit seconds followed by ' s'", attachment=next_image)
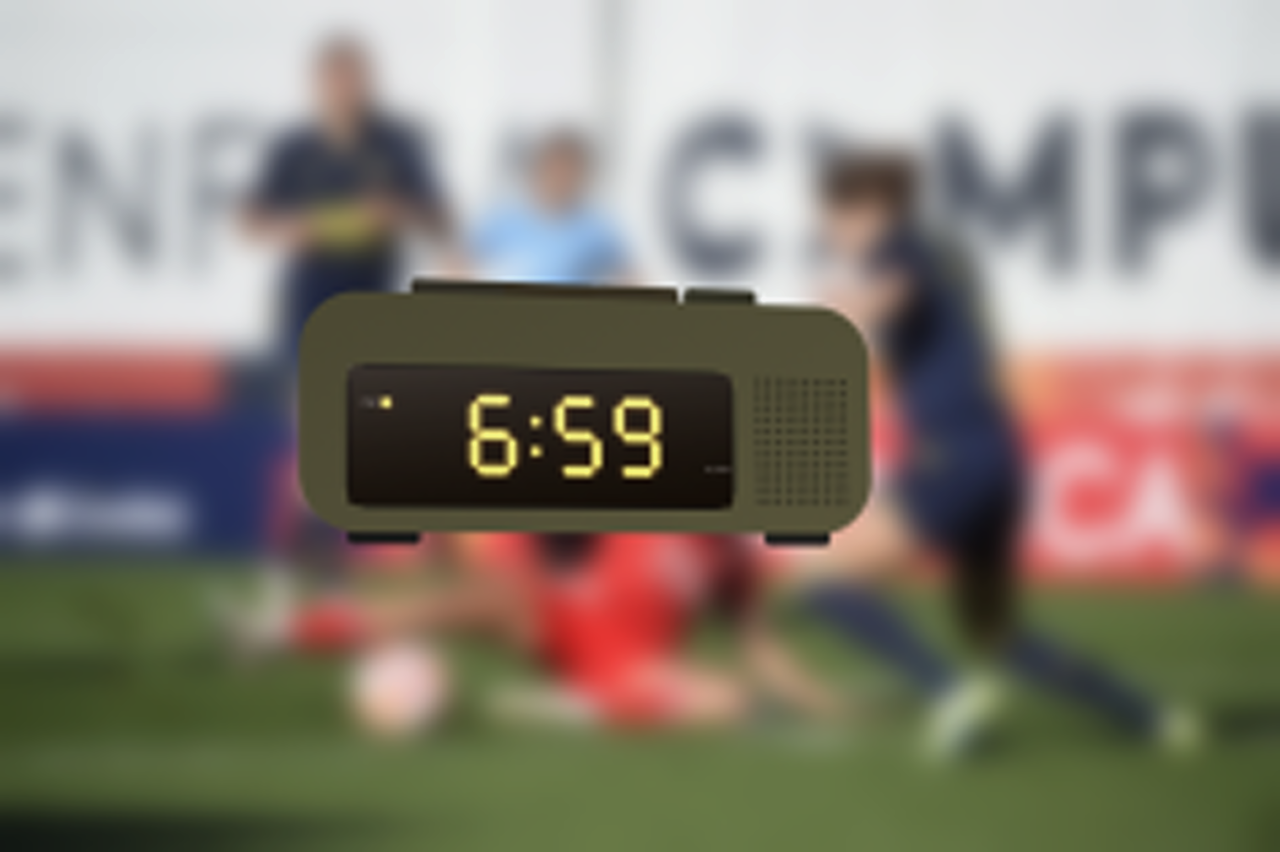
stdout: 6 h 59 min
